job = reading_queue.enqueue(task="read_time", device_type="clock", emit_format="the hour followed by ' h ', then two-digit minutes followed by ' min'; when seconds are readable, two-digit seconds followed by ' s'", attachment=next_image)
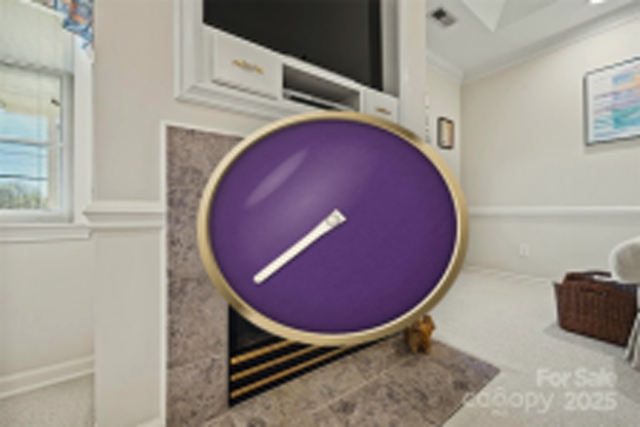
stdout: 7 h 38 min
